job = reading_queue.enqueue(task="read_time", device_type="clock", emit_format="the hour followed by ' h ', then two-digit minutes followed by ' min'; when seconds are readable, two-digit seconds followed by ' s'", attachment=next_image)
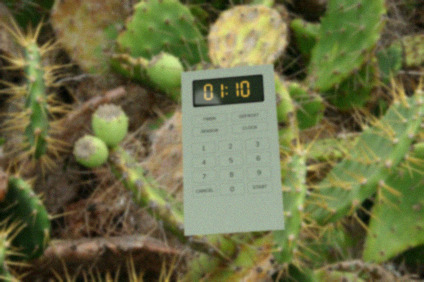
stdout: 1 h 10 min
